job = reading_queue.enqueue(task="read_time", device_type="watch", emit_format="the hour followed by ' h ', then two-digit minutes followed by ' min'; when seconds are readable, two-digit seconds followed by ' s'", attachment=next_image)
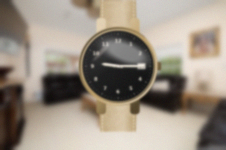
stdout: 9 h 15 min
